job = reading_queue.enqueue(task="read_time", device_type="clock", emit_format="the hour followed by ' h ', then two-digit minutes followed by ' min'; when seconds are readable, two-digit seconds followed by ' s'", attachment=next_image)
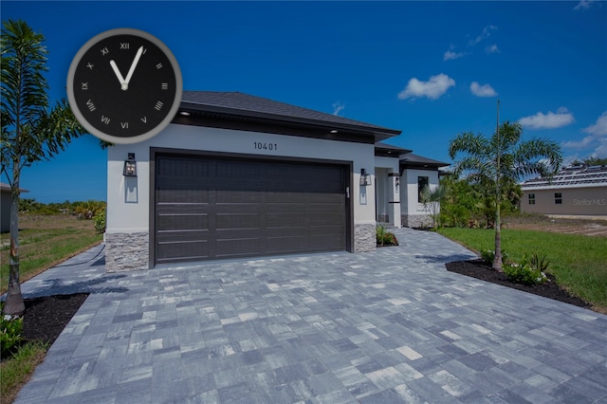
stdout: 11 h 04 min
